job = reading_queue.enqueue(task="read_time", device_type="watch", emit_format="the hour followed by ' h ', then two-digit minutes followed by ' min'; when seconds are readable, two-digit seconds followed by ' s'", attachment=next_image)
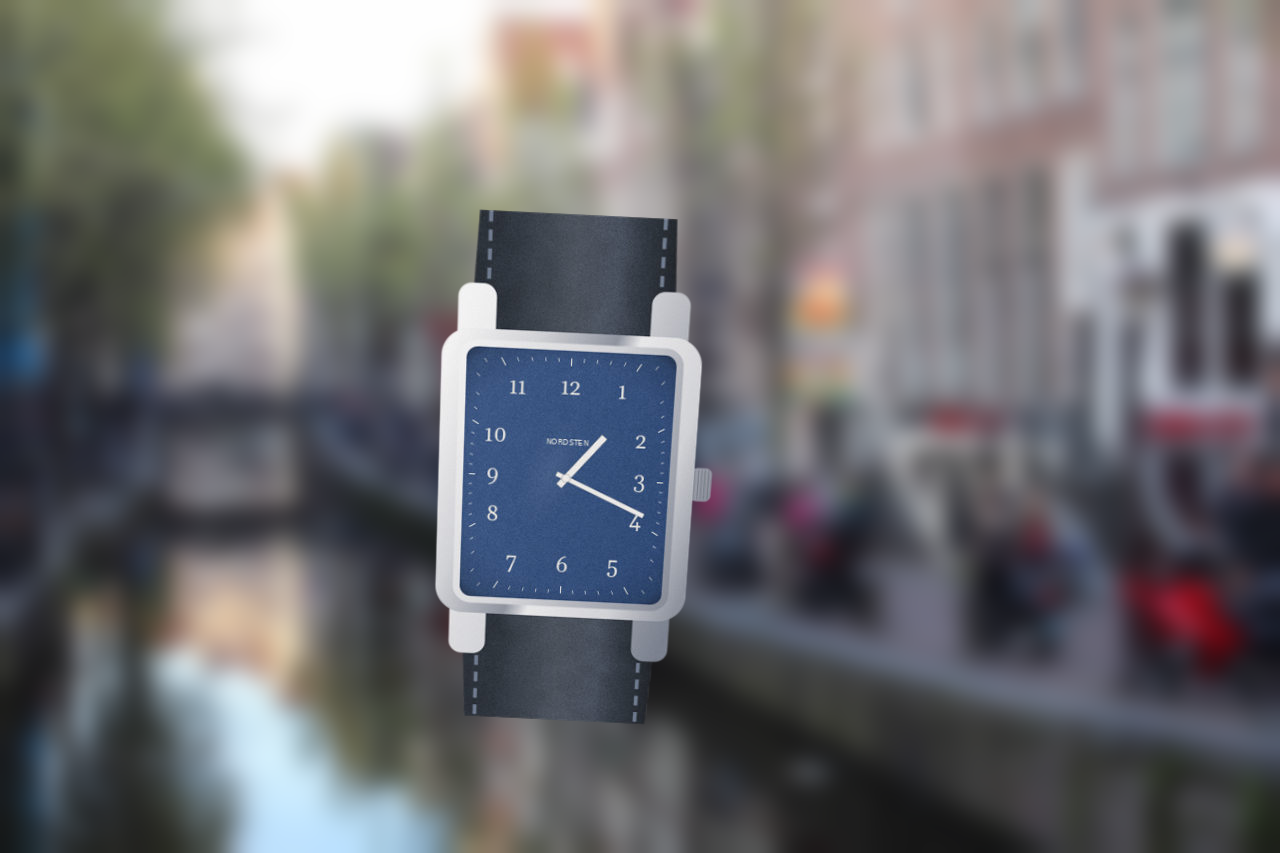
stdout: 1 h 19 min
